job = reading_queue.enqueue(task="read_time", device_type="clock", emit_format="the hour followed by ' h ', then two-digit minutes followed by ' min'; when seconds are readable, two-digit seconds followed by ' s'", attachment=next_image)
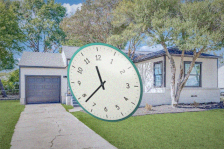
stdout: 11 h 38 min
